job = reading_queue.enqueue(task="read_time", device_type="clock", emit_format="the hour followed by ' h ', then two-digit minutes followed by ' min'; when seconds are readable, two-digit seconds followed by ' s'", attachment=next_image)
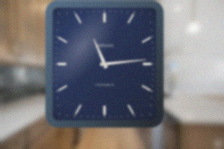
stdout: 11 h 14 min
